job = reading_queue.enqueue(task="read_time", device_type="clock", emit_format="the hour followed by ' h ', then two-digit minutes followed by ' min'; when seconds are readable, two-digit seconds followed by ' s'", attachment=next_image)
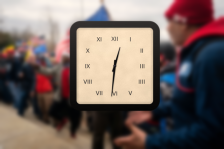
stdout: 12 h 31 min
